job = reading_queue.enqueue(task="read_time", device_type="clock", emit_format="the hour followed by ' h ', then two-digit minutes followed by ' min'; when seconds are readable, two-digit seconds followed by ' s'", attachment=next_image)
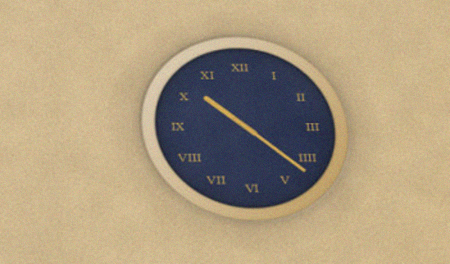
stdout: 10 h 22 min
